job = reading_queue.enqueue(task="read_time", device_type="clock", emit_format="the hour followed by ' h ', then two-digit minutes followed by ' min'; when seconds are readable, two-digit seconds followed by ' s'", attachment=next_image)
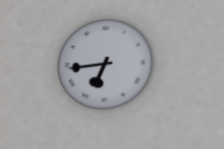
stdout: 6 h 44 min
